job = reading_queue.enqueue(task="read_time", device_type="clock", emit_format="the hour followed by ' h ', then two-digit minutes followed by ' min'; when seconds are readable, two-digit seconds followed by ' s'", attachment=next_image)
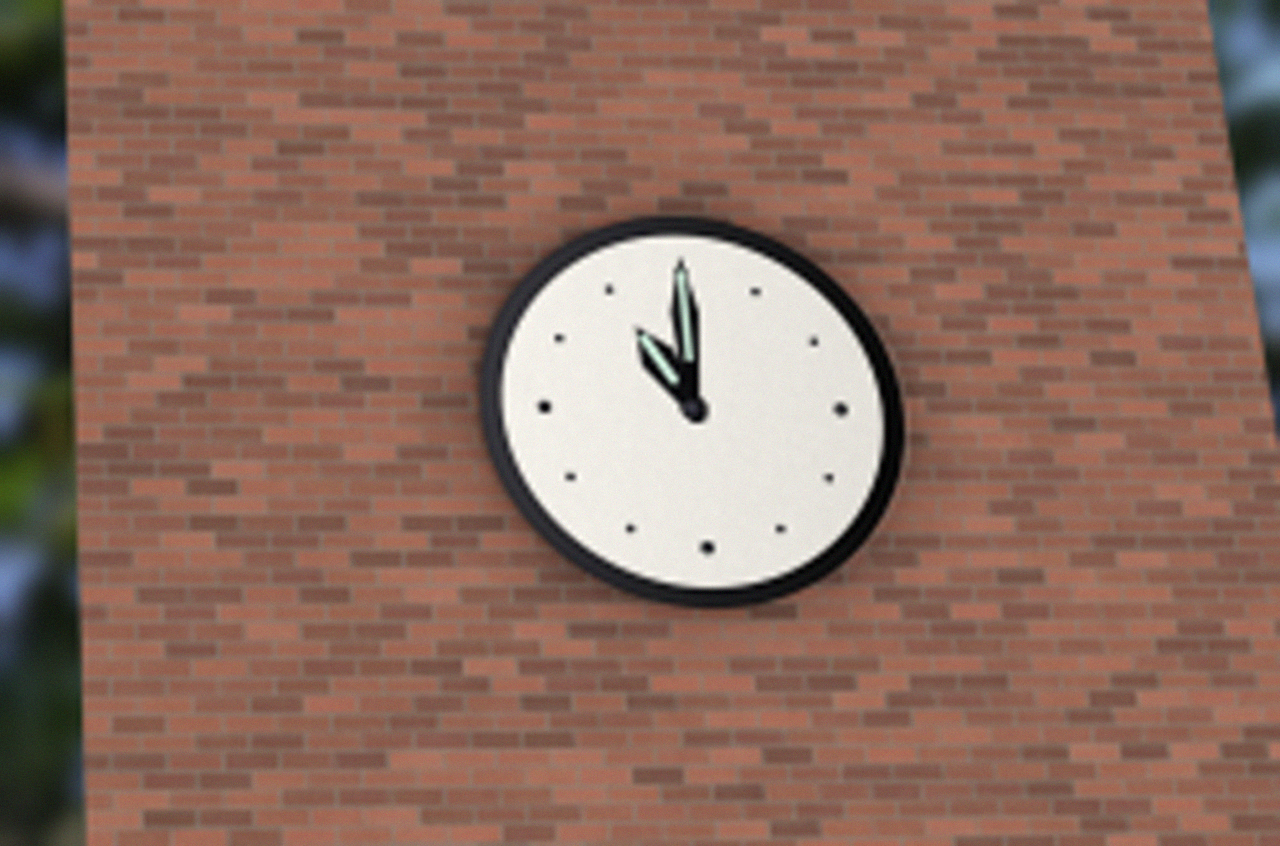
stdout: 11 h 00 min
